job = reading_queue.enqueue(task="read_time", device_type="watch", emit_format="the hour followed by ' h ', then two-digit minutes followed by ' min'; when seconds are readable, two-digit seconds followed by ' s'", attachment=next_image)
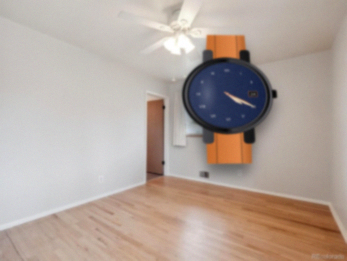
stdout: 4 h 20 min
